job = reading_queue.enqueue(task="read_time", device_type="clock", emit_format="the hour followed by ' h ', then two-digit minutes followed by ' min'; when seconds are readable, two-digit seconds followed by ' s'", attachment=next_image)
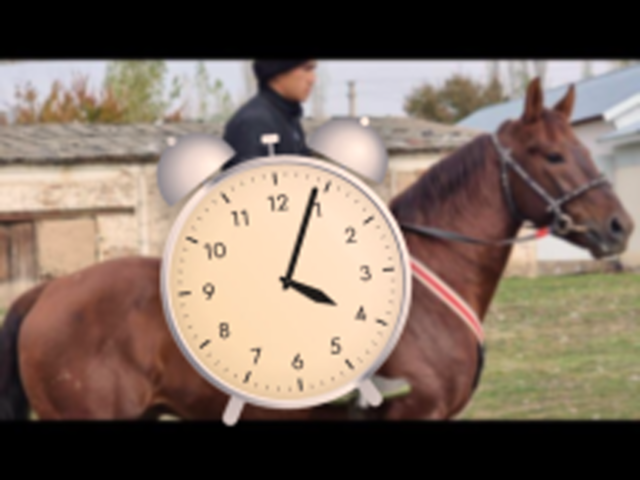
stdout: 4 h 04 min
